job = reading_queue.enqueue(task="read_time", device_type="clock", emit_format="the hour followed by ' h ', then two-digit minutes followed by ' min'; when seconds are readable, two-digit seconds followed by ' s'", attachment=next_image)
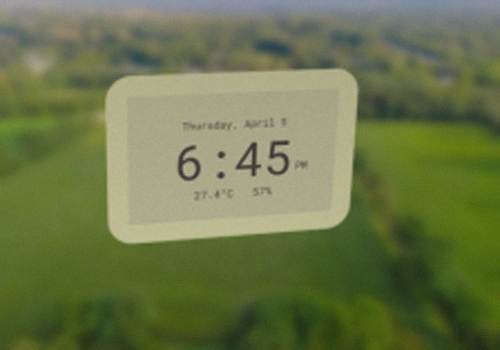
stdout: 6 h 45 min
